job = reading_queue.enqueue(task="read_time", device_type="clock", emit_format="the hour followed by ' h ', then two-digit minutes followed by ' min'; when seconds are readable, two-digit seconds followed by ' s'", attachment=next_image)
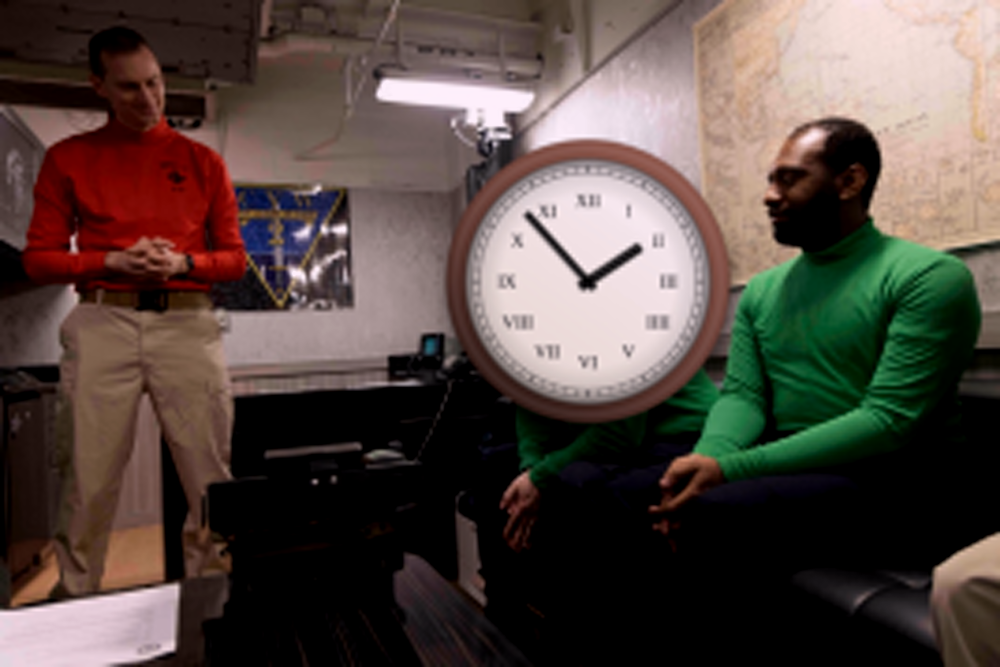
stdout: 1 h 53 min
